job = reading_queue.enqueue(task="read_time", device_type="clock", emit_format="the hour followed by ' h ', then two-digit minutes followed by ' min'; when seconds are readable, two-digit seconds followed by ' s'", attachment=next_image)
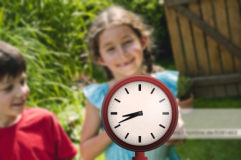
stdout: 8 h 41 min
